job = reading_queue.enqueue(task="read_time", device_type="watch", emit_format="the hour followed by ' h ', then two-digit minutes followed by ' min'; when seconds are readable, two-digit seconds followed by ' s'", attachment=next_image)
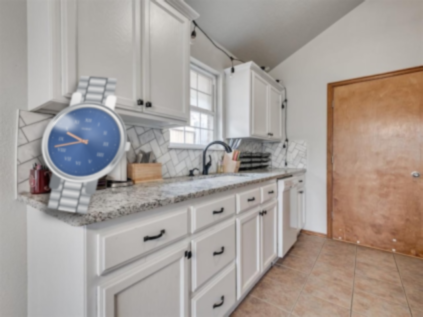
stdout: 9 h 42 min
